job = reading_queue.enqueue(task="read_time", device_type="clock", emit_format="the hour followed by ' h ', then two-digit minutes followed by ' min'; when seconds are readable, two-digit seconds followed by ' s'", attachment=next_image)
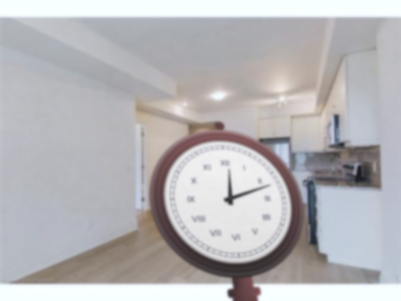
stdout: 12 h 12 min
